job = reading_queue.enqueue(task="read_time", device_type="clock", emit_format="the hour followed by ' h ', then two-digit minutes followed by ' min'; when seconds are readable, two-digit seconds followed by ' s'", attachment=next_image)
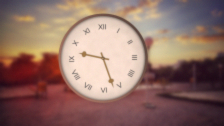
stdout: 9 h 27 min
